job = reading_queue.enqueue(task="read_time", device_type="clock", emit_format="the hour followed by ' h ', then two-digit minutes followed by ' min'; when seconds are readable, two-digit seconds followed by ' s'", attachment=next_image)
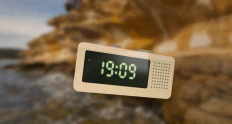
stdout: 19 h 09 min
